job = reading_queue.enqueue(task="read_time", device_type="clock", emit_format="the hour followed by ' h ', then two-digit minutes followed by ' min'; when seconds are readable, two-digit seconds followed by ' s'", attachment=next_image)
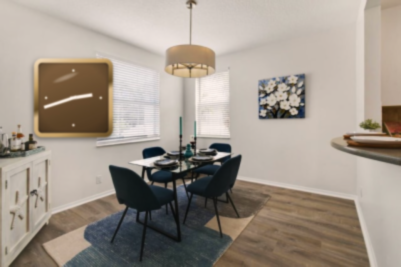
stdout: 2 h 42 min
